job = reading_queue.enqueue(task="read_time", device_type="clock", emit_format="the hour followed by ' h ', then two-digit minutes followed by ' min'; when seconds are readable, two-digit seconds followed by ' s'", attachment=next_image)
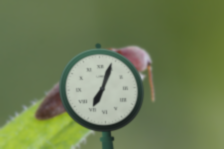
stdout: 7 h 04 min
